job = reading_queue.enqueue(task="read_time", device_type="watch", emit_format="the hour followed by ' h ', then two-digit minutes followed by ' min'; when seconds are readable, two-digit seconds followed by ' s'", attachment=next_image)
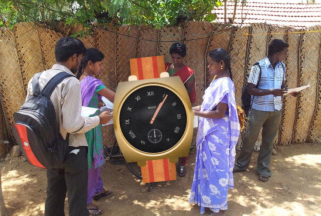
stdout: 1 h 06 min
